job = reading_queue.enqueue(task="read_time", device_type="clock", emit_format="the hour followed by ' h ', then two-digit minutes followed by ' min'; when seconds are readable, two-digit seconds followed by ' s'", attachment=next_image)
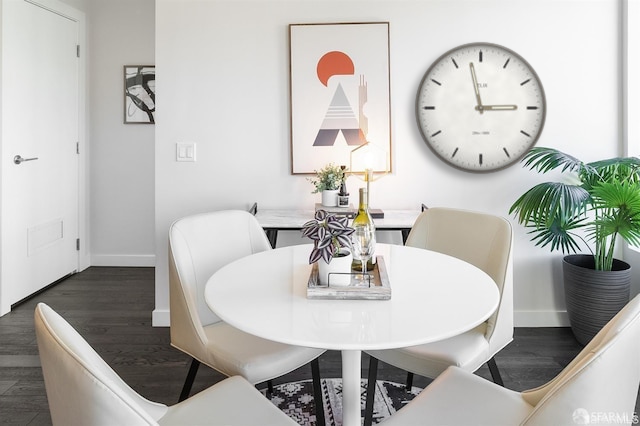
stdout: 2 h 58 min
